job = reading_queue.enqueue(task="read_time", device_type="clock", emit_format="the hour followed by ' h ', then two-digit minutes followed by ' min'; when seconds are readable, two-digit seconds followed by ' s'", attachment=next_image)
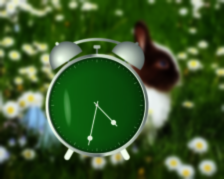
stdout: 4 h 32 min
